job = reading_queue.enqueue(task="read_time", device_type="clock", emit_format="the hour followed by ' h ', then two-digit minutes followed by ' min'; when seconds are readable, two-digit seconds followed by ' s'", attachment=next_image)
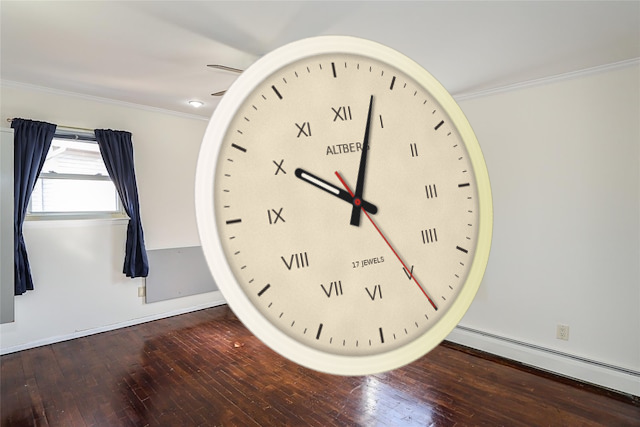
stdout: 10 h 03 min 25 s
